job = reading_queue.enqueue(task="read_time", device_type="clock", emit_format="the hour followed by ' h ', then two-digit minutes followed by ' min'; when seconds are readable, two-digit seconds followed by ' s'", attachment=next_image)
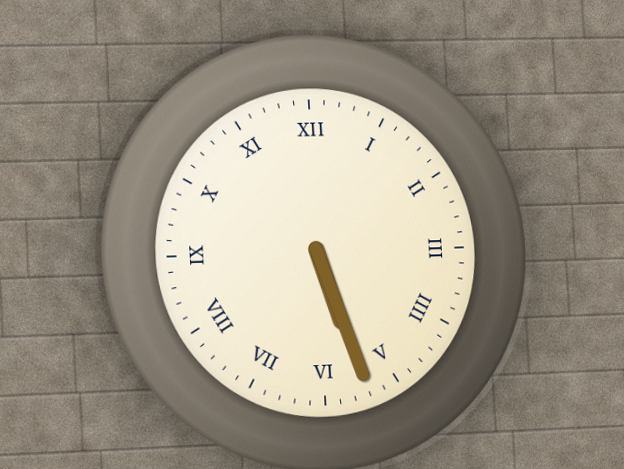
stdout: 5 h 27 min
